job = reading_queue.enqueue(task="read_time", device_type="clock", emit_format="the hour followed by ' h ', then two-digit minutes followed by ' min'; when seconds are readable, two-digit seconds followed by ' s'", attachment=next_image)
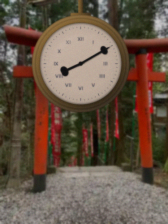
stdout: 8 h 10 min
